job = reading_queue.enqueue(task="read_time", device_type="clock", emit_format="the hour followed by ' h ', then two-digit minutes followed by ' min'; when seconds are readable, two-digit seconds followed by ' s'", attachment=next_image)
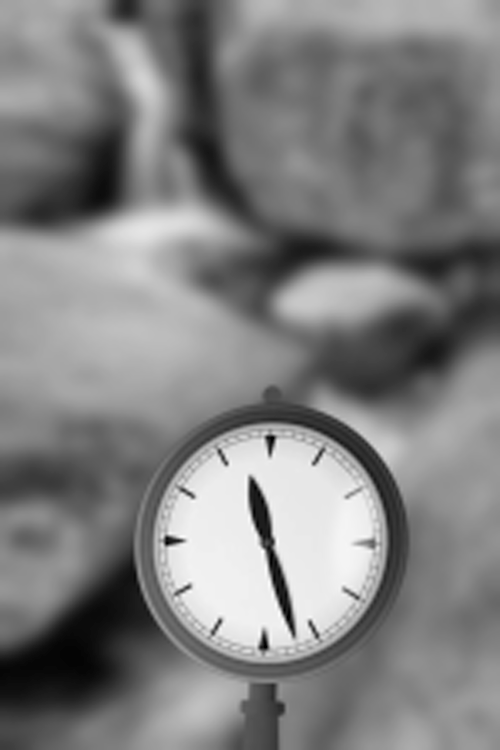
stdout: 11 h 27 min
